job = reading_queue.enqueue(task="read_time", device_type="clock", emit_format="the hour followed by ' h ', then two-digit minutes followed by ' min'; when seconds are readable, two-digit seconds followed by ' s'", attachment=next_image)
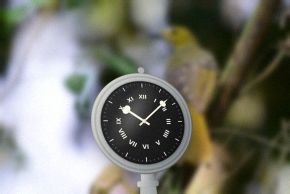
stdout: 10 h 08 min
